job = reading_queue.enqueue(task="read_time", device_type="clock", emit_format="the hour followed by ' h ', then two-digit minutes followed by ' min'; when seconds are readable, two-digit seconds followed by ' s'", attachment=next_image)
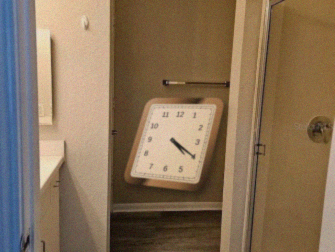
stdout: 4 h 20 min
